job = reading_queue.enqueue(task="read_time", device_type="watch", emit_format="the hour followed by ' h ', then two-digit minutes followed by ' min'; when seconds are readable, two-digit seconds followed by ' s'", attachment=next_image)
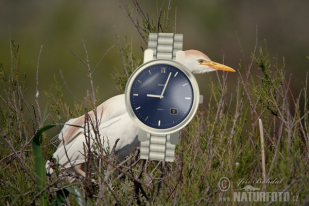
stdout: 9 h 03 min
